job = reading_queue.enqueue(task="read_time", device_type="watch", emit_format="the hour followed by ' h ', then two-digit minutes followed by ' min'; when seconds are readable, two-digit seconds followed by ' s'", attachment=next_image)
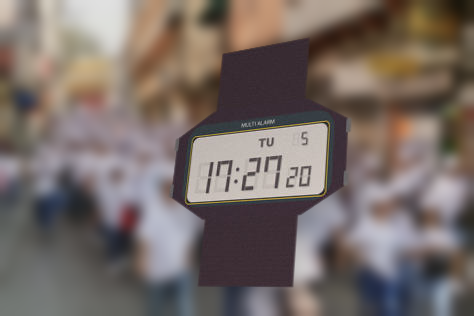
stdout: 17 h 27 min 20 s
